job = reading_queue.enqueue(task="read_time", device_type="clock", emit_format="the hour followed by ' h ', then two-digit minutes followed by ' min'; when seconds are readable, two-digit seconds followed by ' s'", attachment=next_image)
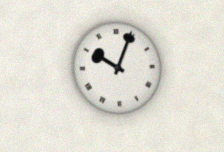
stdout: 10 h 04 min
